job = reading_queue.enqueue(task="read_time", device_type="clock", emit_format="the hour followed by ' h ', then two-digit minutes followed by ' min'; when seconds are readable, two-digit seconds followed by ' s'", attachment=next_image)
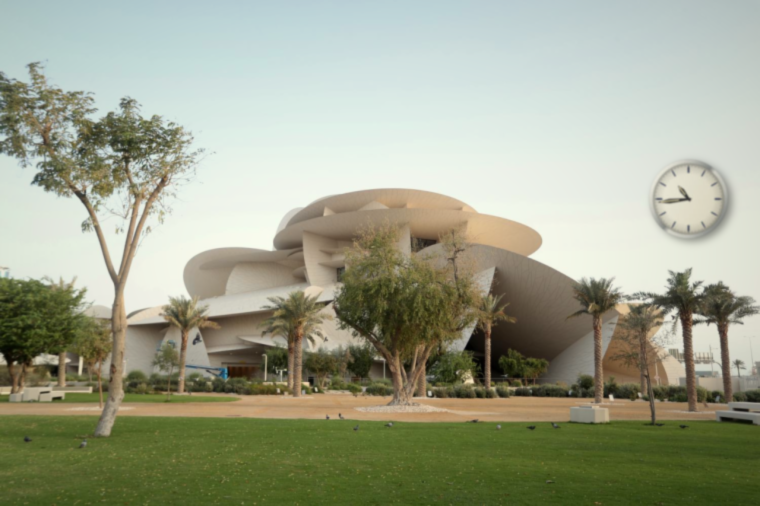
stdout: 10 h 44 min
